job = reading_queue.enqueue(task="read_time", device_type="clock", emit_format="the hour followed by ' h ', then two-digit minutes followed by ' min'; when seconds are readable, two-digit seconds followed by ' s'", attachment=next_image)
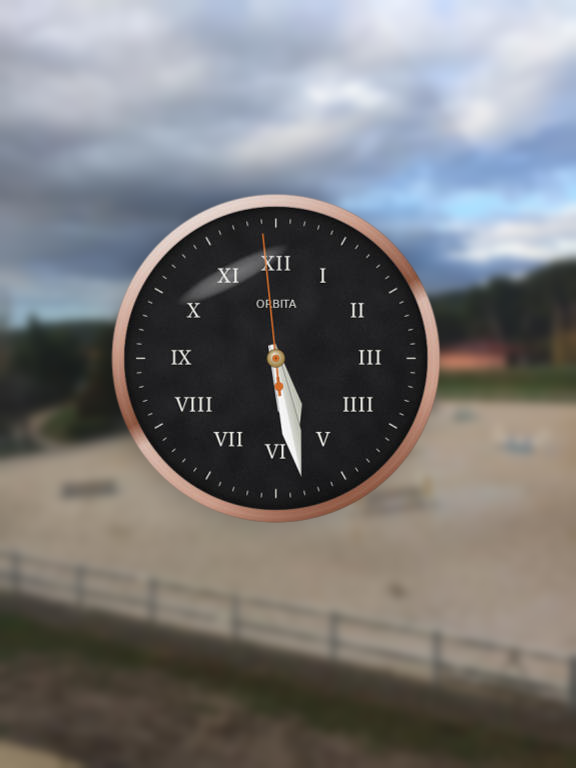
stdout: 5 h 27 min 59 s
